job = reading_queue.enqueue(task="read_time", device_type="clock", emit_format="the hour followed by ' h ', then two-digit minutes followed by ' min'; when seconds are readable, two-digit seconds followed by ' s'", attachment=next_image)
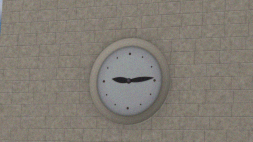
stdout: 9 h 14 min
